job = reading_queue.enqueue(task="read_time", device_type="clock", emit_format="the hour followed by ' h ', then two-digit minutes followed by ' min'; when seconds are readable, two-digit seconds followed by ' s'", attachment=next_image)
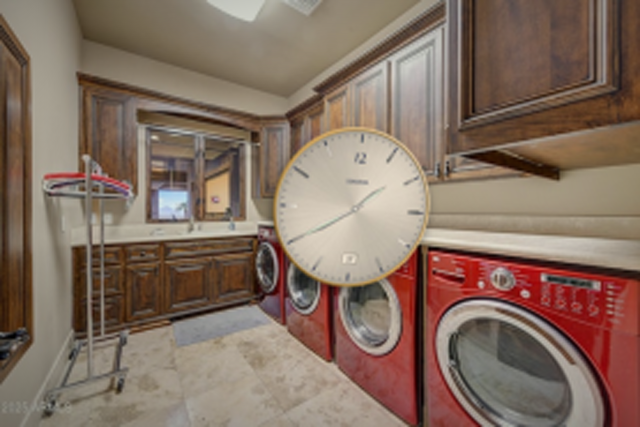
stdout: 1 h 40 min
